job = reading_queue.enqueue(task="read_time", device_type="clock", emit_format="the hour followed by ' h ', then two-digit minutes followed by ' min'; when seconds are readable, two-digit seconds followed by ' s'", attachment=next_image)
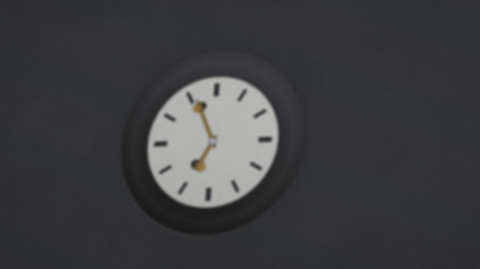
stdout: 6 h 56 min
